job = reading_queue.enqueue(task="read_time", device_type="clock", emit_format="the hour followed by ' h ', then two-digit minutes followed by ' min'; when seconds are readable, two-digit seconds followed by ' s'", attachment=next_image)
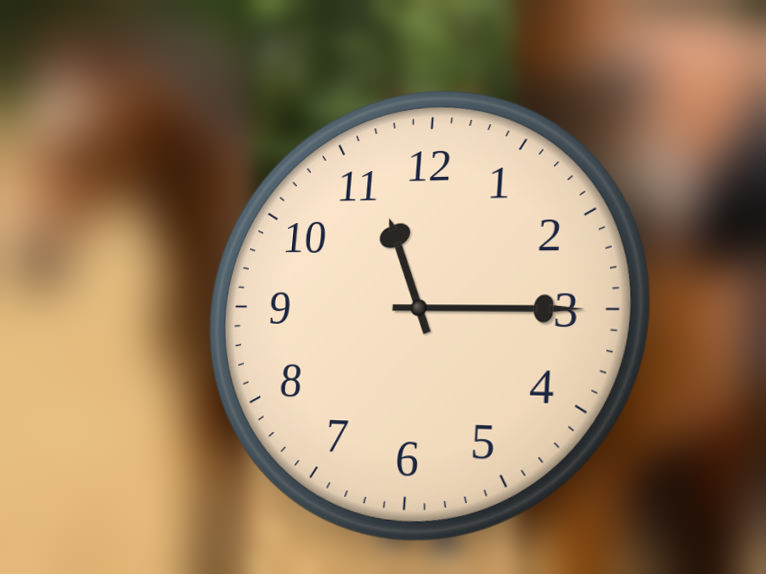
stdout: 11 h 15 min
